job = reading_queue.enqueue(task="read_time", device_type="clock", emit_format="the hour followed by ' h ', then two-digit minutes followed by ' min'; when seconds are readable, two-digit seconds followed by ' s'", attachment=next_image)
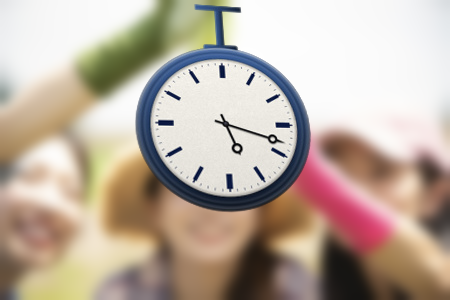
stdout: 5 h 18 min
